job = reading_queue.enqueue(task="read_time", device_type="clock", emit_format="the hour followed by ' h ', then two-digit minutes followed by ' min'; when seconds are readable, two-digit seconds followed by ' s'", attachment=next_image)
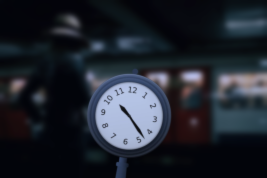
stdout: 10 h 23 min
